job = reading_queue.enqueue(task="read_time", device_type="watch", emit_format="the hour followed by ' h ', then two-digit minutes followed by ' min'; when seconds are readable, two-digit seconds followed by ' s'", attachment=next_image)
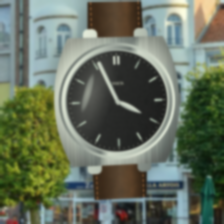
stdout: 3 h 56 min
